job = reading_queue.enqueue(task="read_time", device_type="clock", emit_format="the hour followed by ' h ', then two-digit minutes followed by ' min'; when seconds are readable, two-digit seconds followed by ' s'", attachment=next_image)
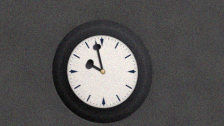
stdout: 9 h 58 min
